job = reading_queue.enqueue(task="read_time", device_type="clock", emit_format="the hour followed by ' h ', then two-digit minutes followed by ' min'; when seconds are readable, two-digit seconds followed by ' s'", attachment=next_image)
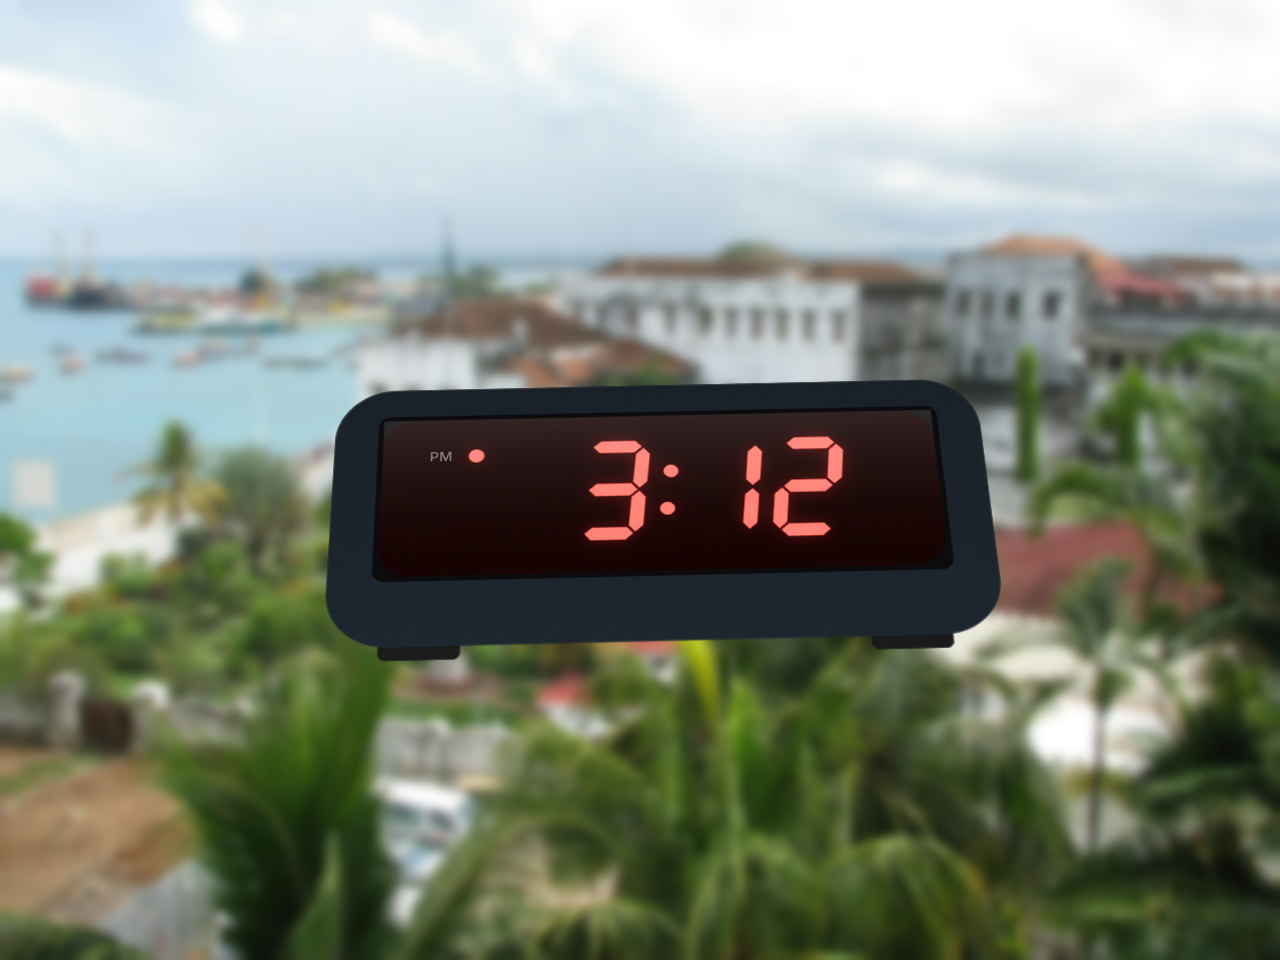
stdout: 3 h 12 min
